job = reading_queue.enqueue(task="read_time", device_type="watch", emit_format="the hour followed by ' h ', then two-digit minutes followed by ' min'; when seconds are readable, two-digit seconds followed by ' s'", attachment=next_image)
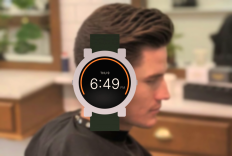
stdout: 6 h 49 min
